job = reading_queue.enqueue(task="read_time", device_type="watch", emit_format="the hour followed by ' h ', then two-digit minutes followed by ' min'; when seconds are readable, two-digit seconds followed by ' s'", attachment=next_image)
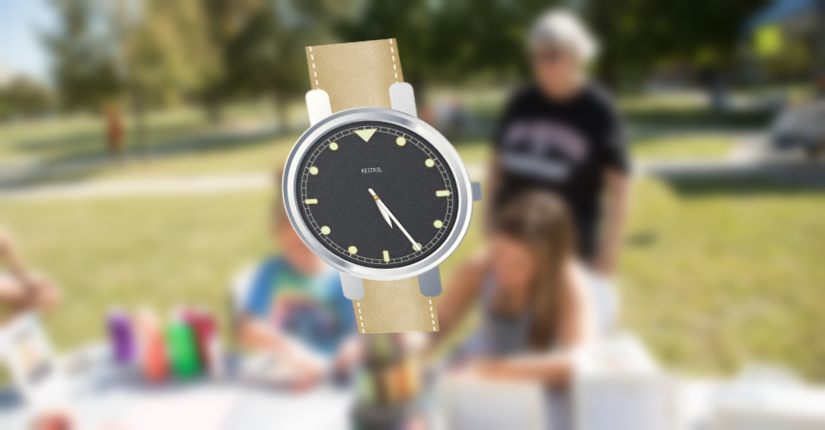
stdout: 5 h 25 min
